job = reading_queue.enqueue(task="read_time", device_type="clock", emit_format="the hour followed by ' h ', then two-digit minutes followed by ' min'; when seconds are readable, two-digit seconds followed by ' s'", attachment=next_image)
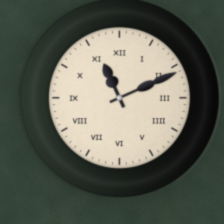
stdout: 11 h 11 min
